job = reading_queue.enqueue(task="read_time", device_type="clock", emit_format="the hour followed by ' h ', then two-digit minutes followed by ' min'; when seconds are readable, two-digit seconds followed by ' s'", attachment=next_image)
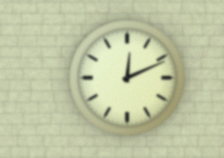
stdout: 12 h 11 min
